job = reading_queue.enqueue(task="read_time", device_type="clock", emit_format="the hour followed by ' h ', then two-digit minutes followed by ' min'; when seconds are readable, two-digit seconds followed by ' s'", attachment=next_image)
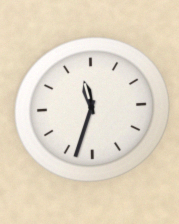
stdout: 11 h 33 min
